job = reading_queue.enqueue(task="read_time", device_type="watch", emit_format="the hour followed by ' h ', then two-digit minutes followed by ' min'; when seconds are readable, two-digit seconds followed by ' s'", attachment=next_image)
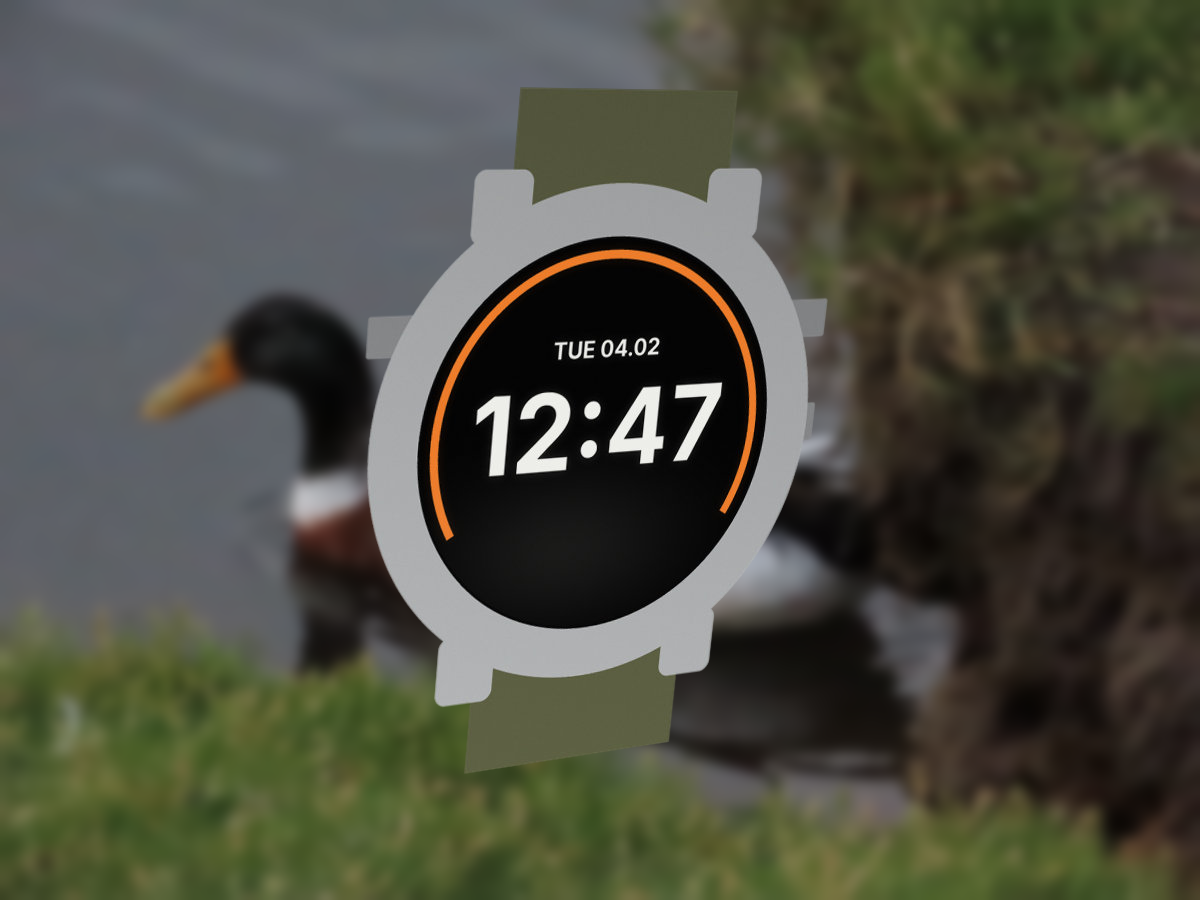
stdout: 12 h 47 min
